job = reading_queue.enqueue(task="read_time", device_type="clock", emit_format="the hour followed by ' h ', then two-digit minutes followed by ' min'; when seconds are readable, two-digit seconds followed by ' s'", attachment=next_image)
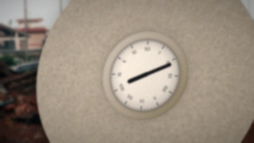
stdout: 8 h 11 min
